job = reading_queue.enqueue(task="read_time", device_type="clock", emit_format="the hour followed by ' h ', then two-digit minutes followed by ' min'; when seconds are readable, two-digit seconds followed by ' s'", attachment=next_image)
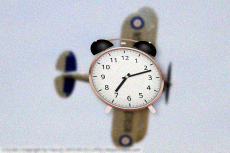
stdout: 7 h 12 min
